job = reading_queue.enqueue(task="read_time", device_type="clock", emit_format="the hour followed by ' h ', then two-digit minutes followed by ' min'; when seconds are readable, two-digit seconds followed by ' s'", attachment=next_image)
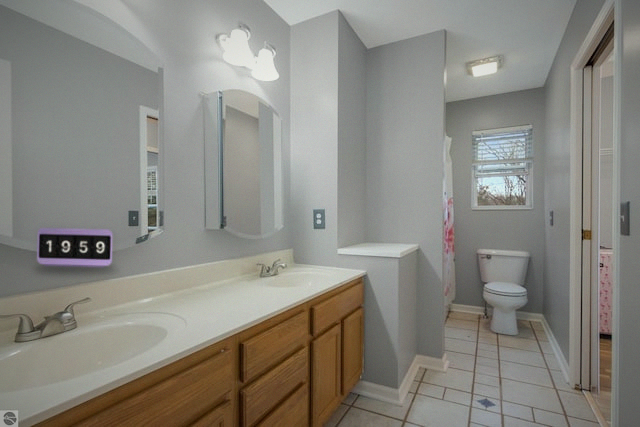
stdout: 19 h 59 min
